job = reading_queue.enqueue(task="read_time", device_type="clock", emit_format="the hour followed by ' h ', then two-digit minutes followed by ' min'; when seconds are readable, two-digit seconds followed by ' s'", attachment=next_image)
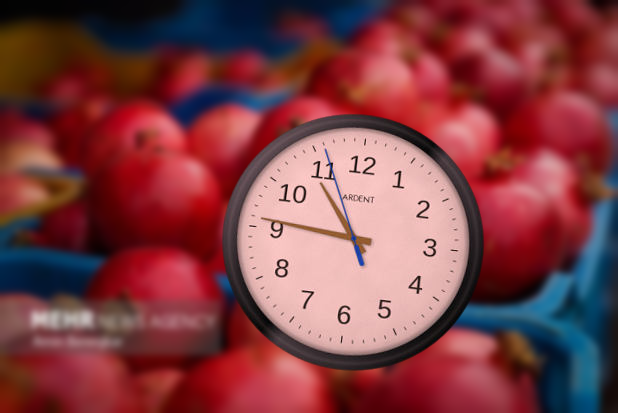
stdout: 10 h 45 min 56 s
